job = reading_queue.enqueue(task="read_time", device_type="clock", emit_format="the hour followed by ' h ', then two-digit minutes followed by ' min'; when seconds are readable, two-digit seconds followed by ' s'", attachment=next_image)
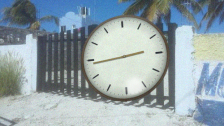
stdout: 2 h 44 min
